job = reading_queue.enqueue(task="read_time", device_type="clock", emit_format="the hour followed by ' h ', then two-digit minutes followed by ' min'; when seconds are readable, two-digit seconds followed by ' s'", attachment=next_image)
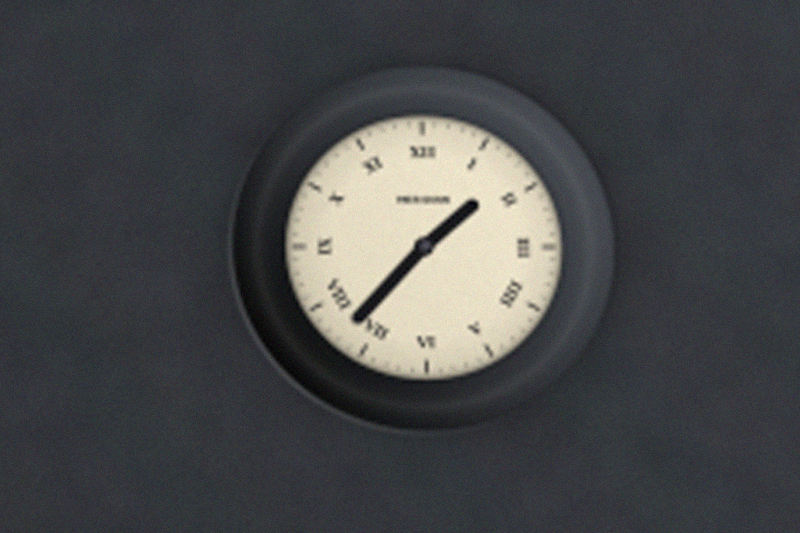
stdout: 1 h 37 min
